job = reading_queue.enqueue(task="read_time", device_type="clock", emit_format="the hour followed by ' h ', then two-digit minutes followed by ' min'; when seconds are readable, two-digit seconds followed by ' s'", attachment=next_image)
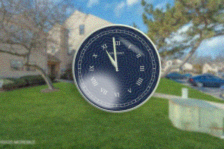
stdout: 10 h 59 min
